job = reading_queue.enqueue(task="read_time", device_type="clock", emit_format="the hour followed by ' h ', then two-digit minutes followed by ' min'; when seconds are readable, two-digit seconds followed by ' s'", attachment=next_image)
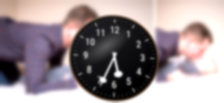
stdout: 5 h 34 min
